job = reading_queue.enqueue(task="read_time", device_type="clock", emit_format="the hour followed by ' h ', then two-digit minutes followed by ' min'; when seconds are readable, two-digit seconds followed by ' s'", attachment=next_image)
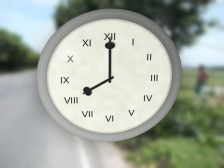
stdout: 8 h 00 min
